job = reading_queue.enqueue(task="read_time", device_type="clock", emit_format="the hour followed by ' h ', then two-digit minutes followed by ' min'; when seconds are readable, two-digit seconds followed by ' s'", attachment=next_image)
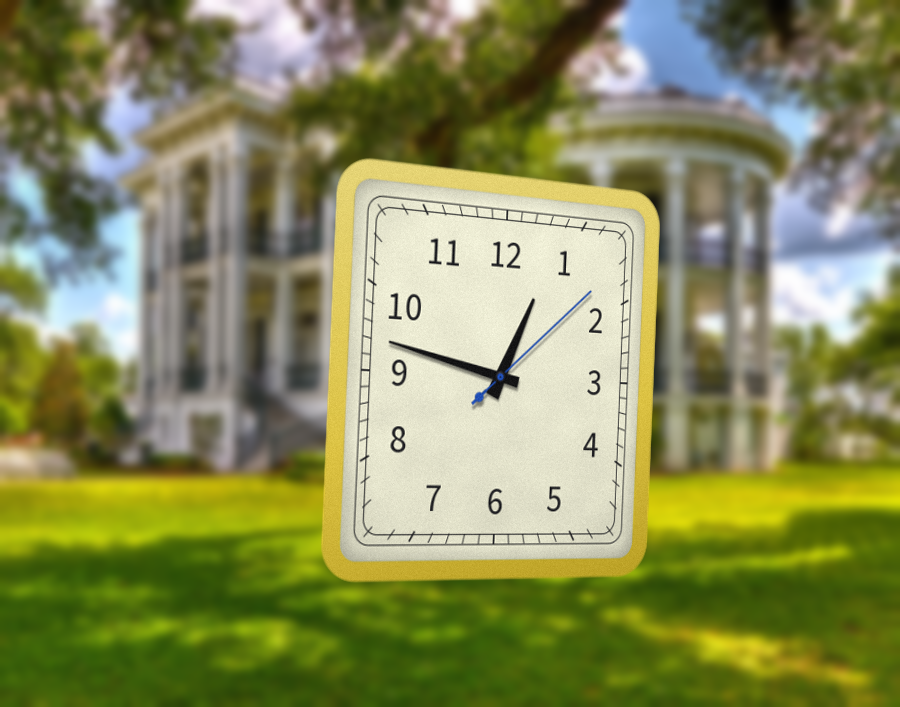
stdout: 12 h 47 min 08 s
